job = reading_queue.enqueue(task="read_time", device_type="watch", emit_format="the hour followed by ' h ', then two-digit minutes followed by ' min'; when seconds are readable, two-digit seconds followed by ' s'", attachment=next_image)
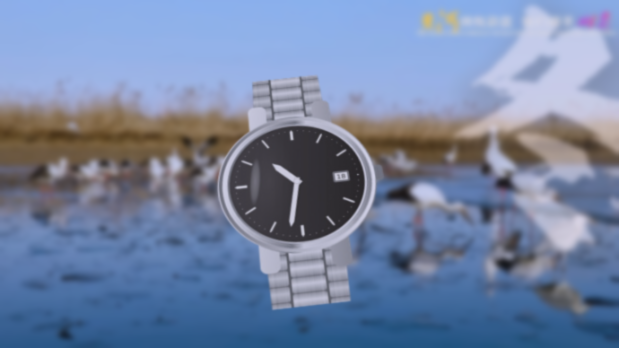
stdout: 10 h 32 min
